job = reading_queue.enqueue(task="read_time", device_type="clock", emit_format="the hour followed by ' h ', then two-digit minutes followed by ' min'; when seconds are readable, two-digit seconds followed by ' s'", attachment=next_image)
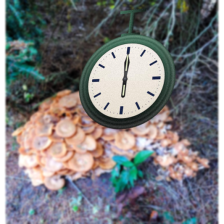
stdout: 6 h 00 min
